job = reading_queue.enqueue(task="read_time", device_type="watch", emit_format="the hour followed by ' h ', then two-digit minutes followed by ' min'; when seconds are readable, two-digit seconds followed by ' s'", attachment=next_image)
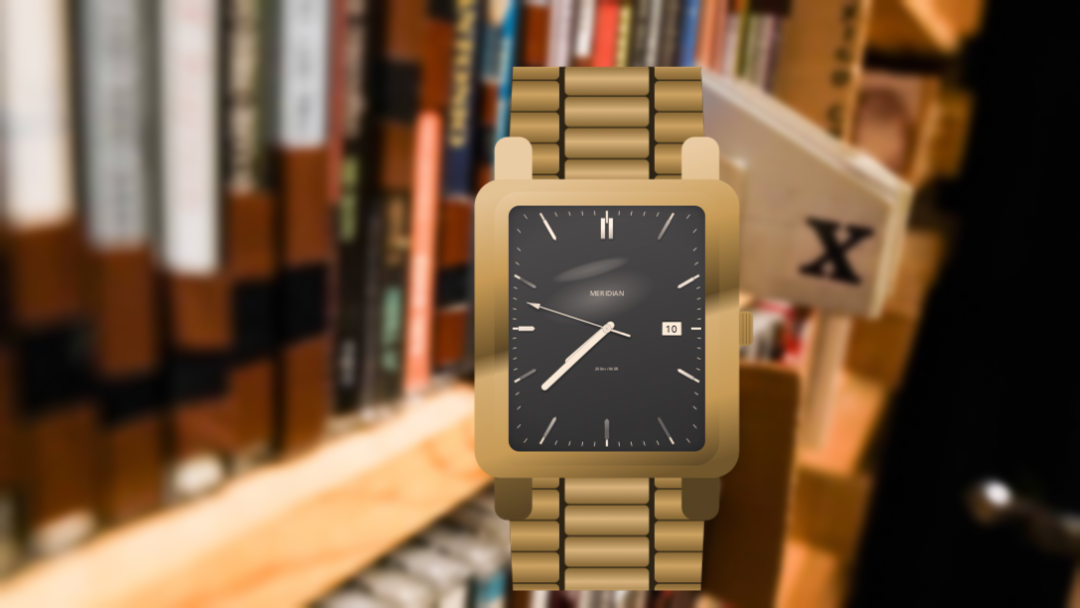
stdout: 7 h 37 min 48 s
